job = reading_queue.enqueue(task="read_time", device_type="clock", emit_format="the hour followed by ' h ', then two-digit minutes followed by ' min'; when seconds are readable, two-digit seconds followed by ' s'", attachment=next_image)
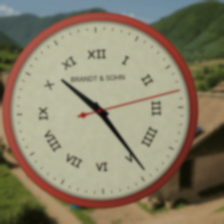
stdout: 10 h 24 min 13 s
